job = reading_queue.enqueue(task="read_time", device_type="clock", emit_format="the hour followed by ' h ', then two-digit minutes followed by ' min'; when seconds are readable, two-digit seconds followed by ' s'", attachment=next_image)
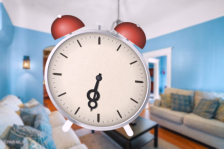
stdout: 6 h 32 min
